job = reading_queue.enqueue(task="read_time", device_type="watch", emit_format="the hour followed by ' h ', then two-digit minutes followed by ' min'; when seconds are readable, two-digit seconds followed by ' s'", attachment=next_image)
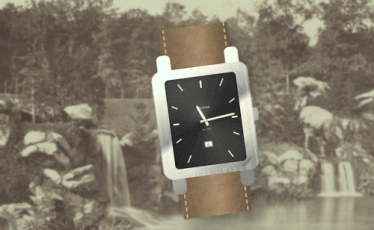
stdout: 11 h 14 min
